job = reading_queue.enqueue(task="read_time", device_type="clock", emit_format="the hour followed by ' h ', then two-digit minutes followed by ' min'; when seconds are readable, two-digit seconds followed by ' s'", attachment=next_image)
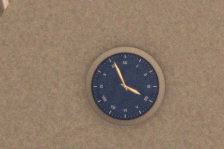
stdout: 3 h 56 min
